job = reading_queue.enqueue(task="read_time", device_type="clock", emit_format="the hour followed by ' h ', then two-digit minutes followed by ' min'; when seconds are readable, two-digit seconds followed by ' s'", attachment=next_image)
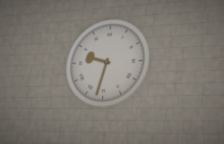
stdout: 9 h 32 min
